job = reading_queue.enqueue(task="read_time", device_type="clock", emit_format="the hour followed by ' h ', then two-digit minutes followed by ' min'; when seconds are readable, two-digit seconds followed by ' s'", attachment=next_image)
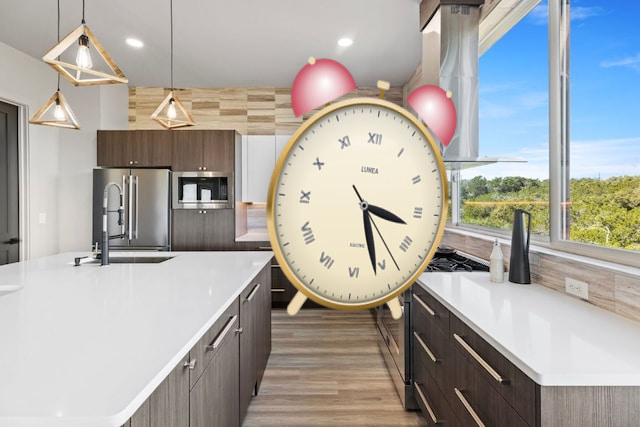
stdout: 3 h 26 min 23 s
